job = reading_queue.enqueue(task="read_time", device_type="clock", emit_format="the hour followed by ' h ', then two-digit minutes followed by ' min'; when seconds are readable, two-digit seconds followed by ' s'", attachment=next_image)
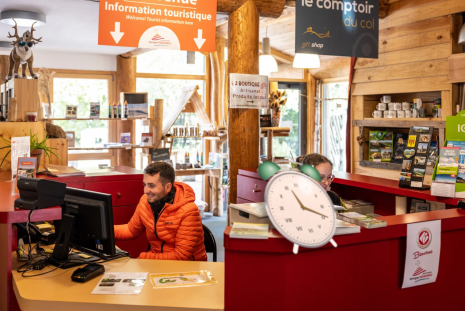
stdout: 11 h 19 min
